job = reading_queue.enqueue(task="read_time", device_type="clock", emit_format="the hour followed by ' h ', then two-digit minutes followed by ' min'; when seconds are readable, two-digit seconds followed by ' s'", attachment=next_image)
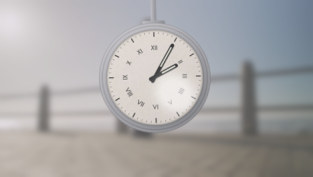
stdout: 2 h 05 min
